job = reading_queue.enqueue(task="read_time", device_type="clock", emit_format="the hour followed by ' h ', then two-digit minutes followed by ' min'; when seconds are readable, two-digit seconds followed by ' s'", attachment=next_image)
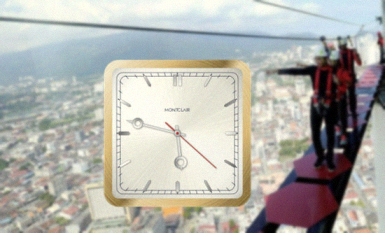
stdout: 5 h 47 min 22 s
